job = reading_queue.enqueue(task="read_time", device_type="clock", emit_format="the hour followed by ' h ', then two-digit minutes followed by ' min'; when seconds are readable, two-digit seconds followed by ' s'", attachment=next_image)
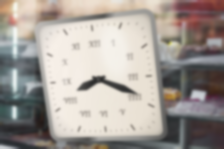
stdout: 8 h 19 min
